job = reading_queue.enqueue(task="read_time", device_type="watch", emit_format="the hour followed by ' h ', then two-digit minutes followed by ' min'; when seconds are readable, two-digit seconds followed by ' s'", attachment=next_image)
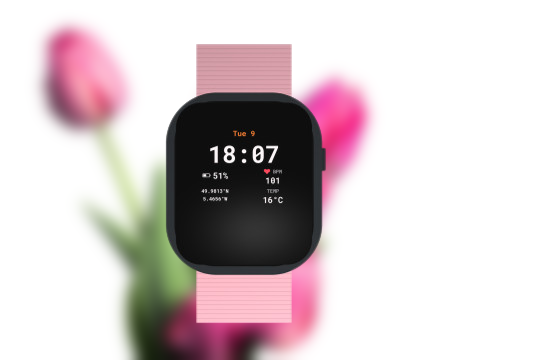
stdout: 18 h 07 min
